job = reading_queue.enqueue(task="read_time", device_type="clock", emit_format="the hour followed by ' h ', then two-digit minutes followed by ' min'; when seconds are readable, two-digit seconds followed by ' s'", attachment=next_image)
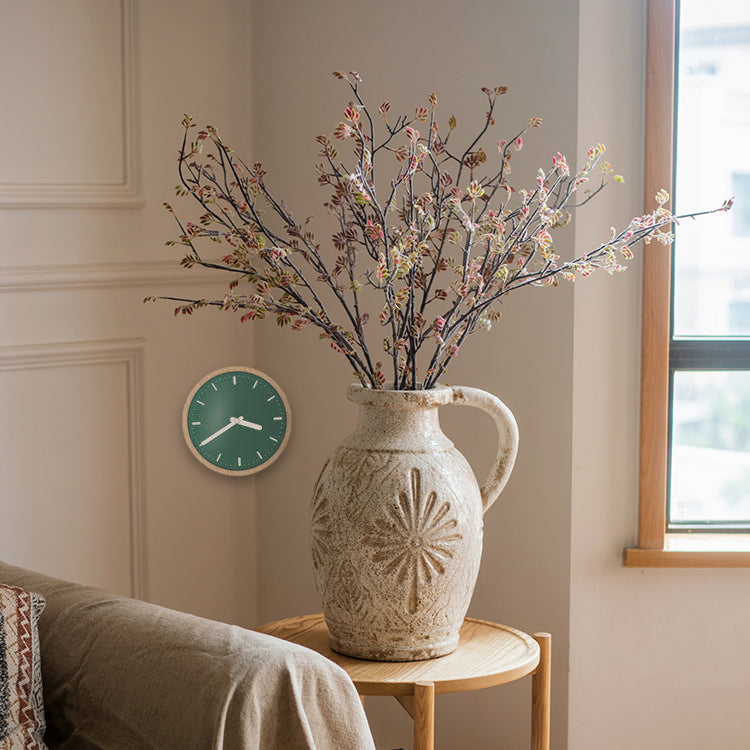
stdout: 3 h 40 min
